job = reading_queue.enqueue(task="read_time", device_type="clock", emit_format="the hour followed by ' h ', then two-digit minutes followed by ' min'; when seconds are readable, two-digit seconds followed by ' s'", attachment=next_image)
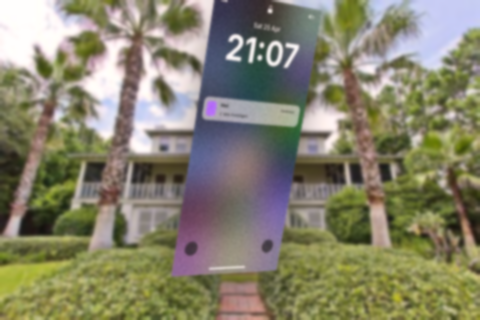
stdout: 21 h 07 min
